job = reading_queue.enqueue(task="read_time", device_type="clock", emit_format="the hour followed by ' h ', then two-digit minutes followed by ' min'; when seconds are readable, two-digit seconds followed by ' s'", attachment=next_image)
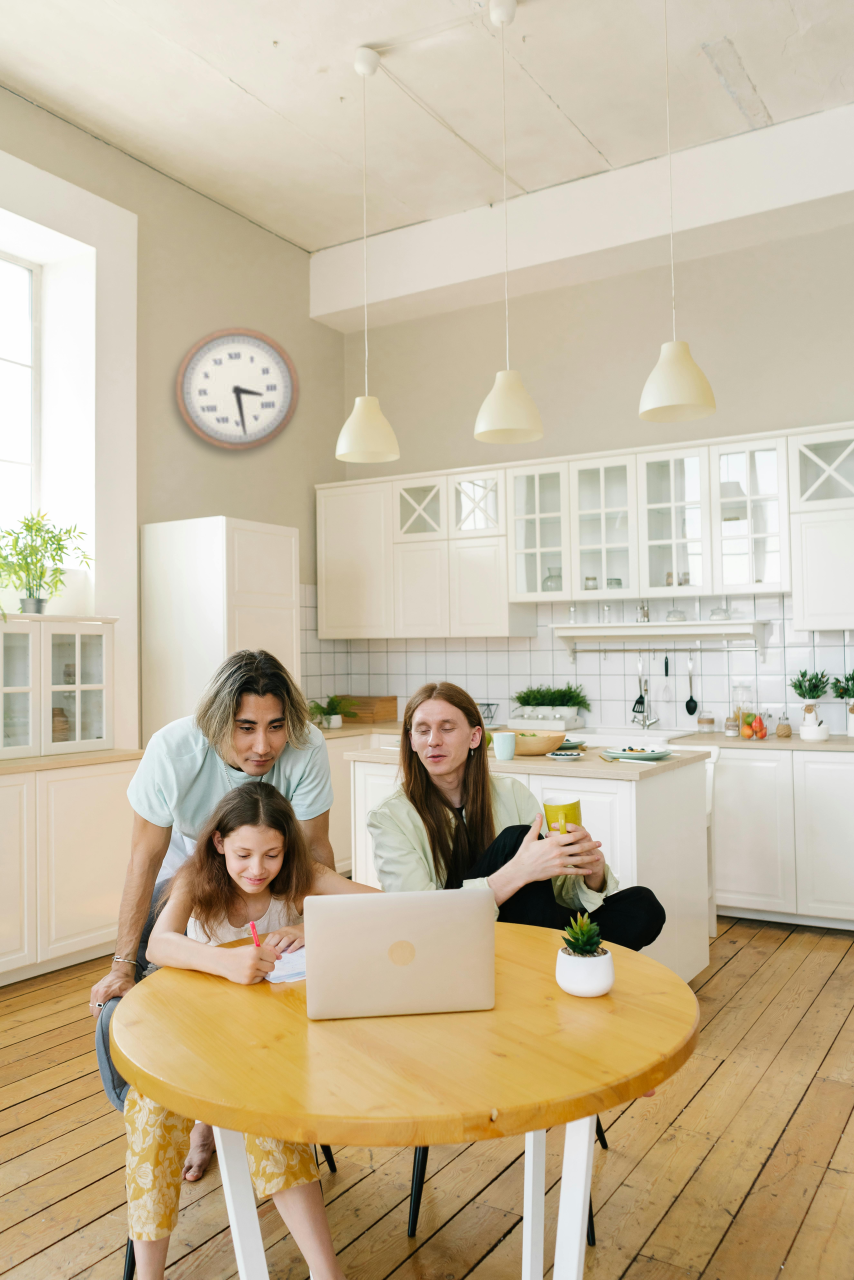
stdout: 3 h 29 min
